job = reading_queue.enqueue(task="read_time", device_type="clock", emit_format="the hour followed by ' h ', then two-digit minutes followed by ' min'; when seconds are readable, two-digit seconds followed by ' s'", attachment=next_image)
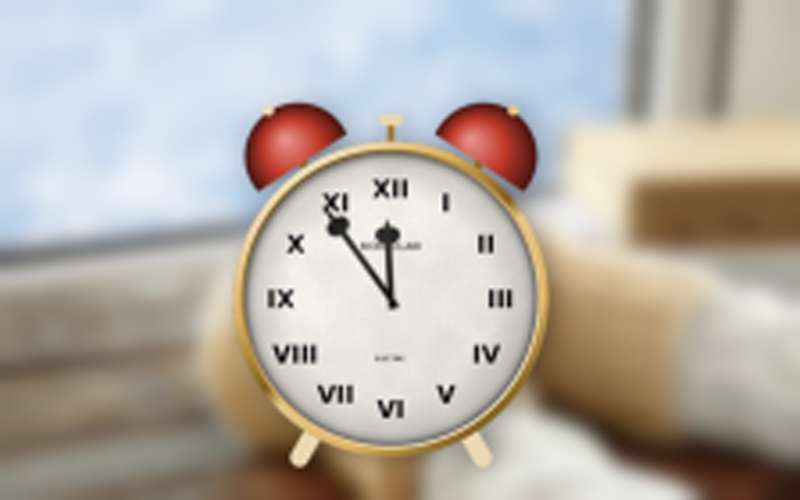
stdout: 11 h 54 min
